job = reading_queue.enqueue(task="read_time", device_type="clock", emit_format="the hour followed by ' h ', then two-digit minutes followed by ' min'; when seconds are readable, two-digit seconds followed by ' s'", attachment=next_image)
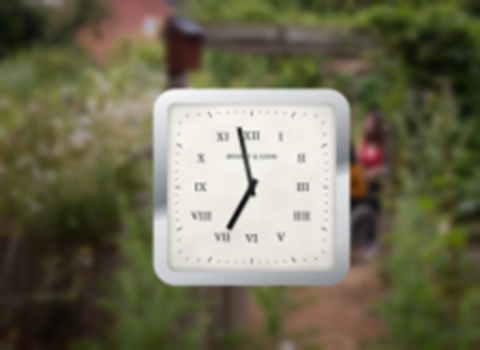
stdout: 6 h 58 min
